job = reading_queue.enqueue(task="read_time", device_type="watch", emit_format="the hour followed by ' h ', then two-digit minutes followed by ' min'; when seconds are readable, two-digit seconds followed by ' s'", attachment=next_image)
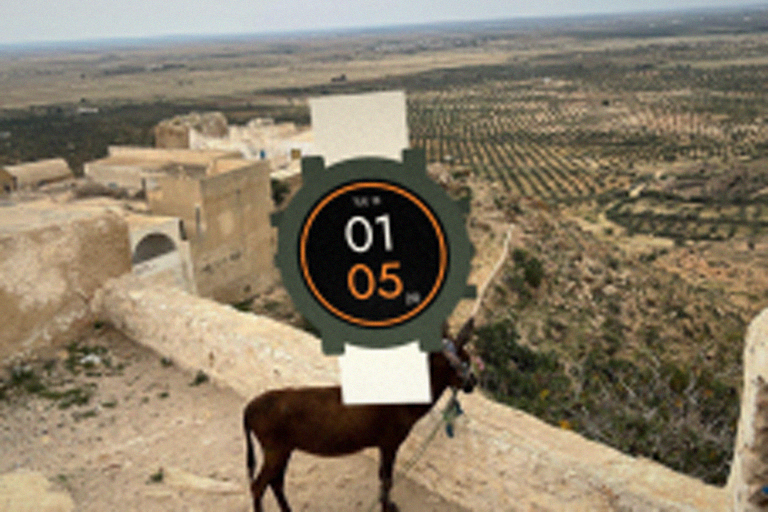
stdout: 1 h 05 min
